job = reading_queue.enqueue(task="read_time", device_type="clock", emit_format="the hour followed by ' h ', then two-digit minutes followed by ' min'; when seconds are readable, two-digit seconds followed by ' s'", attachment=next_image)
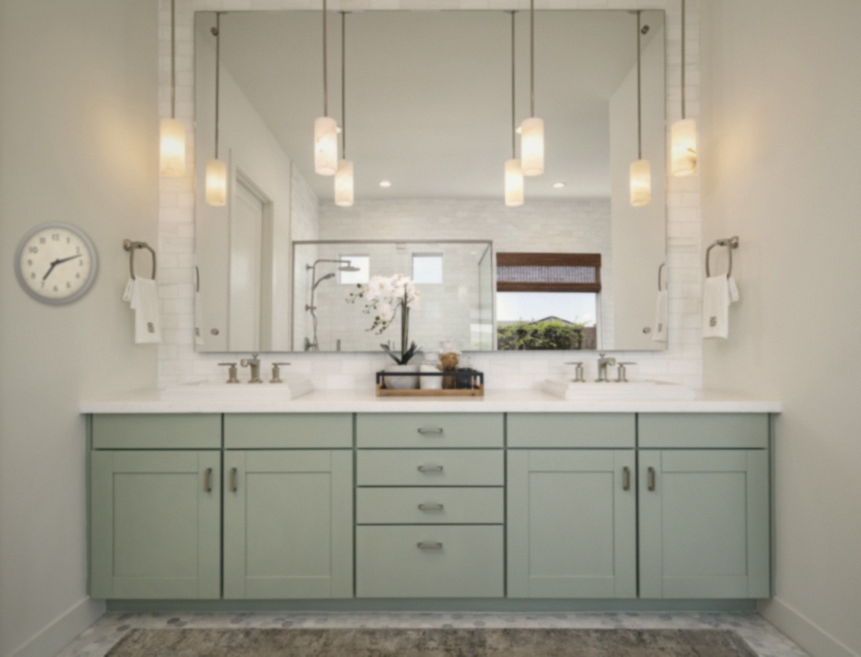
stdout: 7 h 12 min
